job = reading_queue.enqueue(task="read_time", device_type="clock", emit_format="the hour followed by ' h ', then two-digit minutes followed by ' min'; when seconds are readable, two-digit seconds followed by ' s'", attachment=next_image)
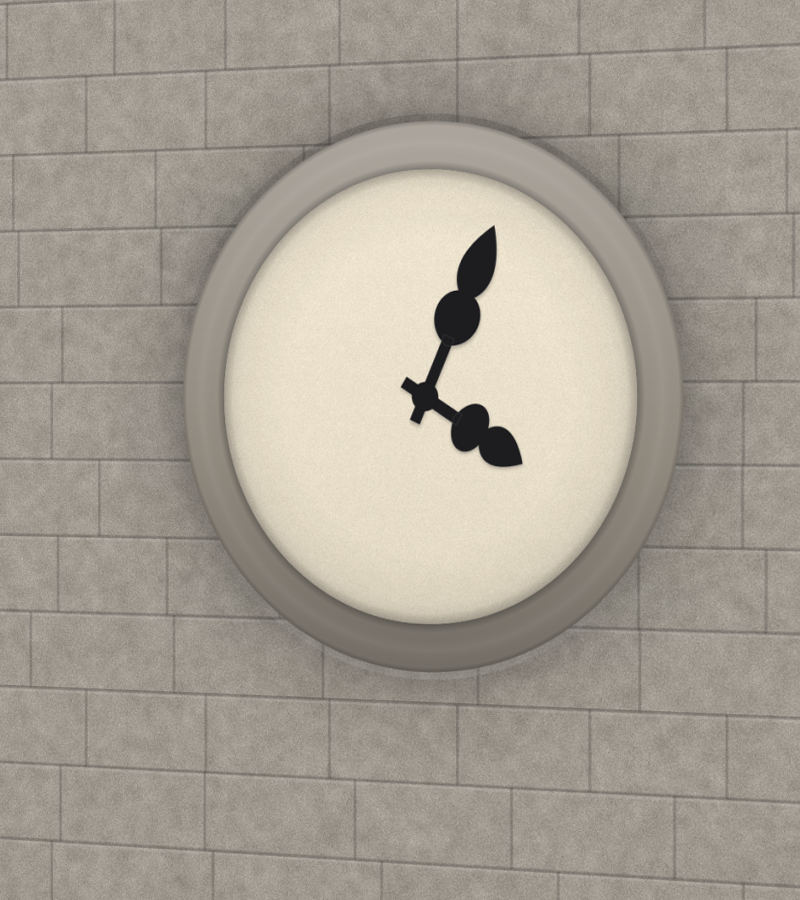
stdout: 4 h 04 min
